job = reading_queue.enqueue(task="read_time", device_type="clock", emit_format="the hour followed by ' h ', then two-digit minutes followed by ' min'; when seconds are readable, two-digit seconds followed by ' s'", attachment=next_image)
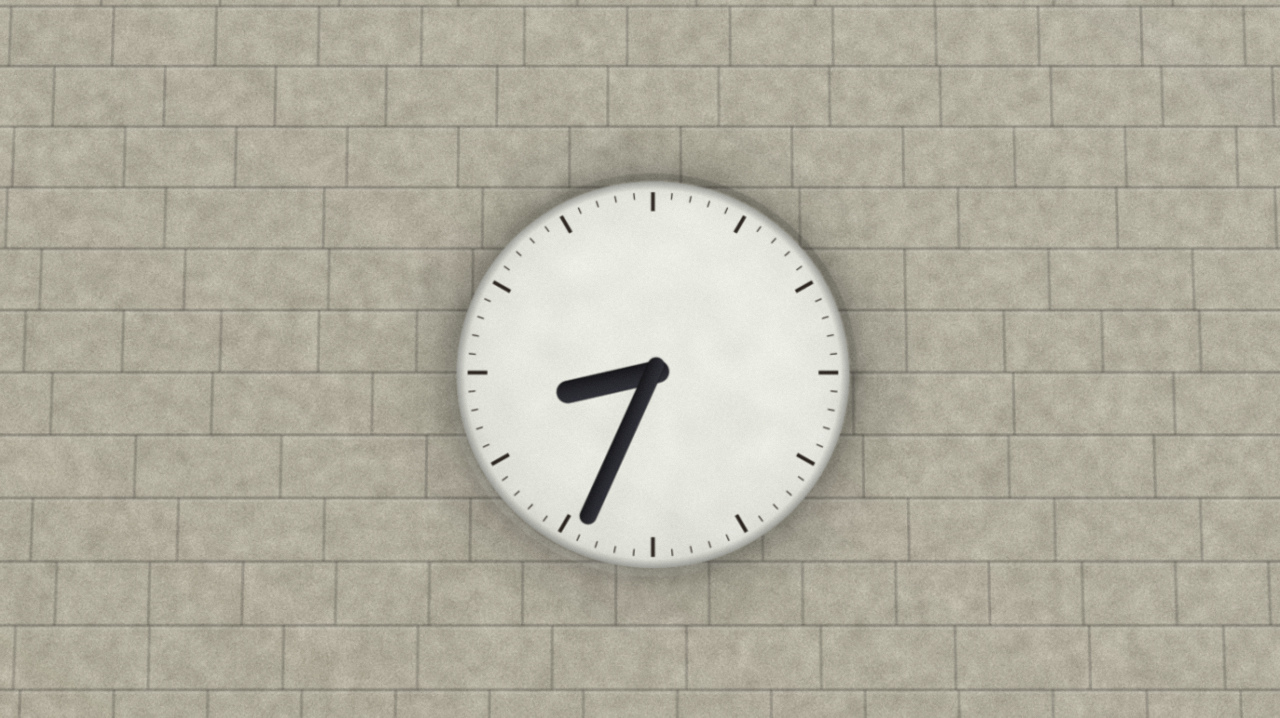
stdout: 8 h 34 min
